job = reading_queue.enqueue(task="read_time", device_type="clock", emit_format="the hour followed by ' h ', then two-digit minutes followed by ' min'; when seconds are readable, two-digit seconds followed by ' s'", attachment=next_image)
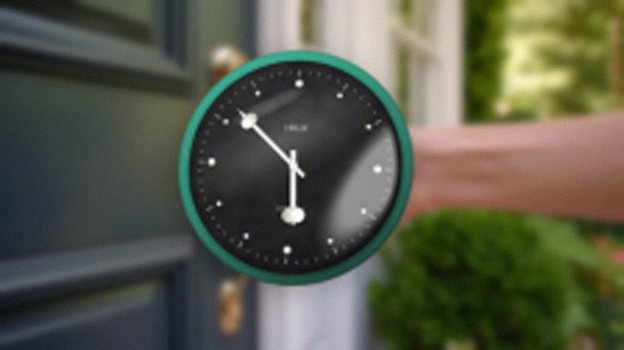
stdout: 5 h 52 min
